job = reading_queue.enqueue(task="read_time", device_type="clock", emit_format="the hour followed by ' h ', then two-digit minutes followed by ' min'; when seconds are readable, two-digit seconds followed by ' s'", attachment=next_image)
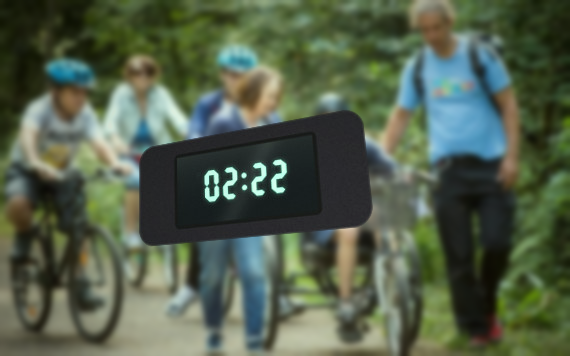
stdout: 2 h 22 min
